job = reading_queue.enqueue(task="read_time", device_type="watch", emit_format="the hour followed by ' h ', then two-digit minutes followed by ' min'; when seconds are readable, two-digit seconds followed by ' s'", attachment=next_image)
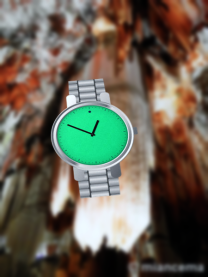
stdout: 12 h 50 min
